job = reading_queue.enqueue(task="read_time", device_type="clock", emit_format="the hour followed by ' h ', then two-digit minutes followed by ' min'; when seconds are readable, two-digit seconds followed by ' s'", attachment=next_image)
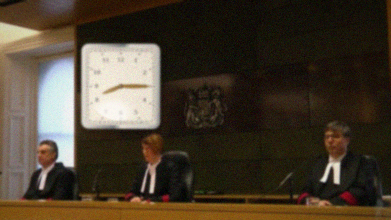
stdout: 8 h 15 min
